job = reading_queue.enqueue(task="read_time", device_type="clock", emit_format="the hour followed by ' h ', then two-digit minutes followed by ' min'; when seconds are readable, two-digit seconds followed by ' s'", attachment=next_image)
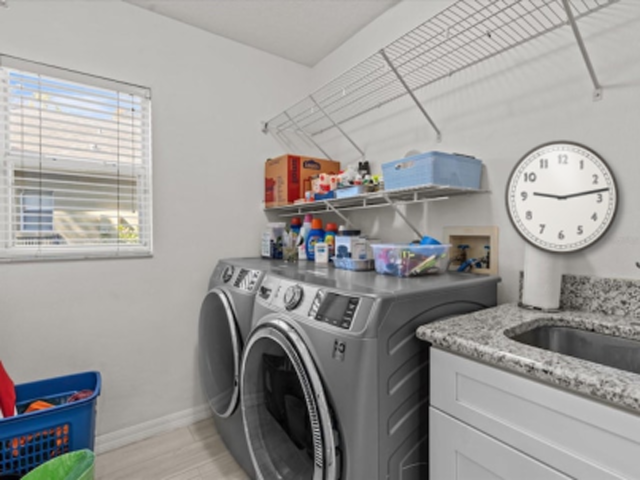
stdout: 9 h 13 min
